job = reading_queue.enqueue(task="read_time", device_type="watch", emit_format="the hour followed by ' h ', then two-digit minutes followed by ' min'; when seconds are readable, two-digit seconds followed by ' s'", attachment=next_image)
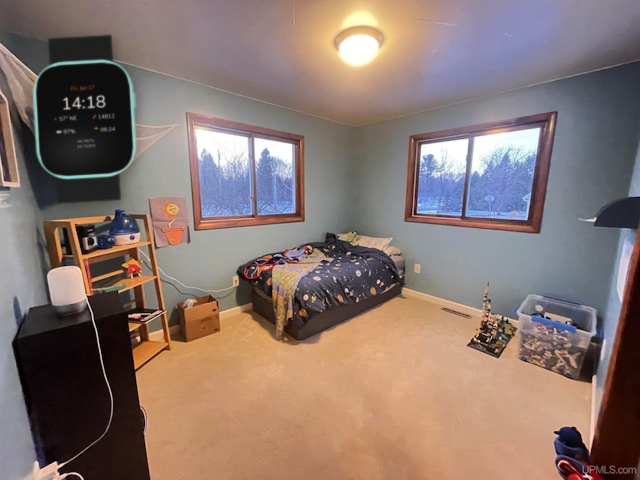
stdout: 14 h 18 min
